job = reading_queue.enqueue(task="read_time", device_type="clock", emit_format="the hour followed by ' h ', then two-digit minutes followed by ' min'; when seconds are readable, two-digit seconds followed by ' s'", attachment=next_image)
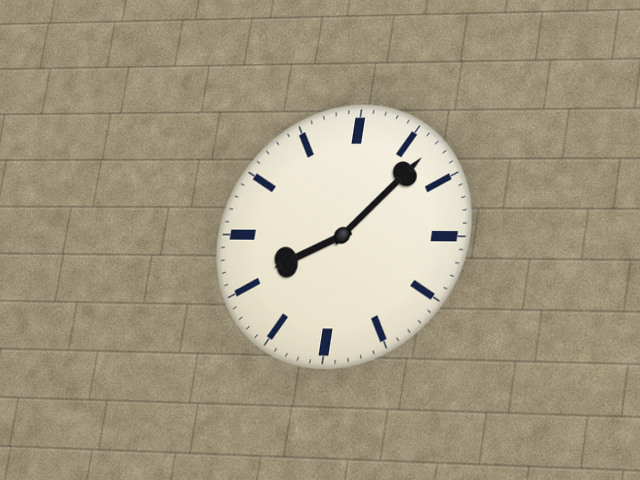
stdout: 8 h 07 min
